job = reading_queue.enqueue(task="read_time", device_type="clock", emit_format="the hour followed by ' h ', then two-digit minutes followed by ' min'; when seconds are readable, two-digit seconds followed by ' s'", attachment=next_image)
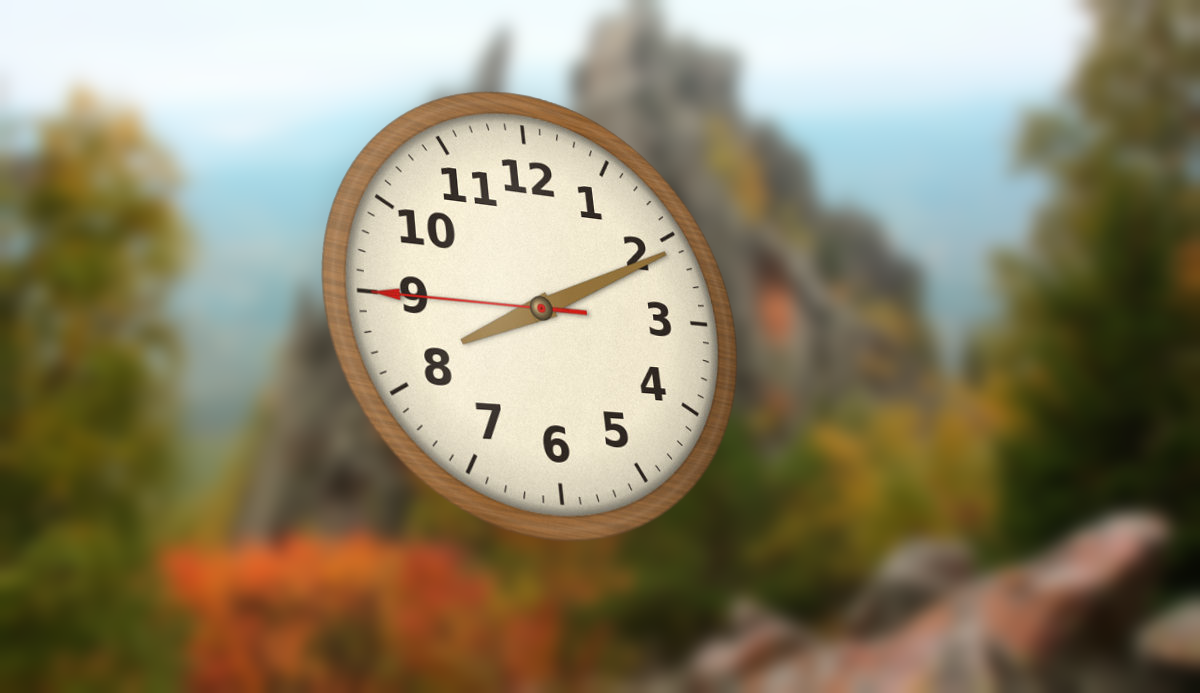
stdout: 8 h 10 min 45 s
